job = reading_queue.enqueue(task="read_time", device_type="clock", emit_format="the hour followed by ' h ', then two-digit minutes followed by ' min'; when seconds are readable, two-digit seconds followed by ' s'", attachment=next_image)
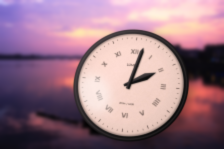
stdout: 2 h 02 min
